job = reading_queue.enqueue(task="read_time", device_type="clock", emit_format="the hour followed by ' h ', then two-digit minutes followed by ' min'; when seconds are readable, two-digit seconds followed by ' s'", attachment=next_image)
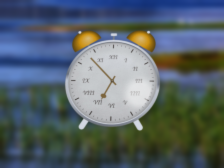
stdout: 6 h 53 min
